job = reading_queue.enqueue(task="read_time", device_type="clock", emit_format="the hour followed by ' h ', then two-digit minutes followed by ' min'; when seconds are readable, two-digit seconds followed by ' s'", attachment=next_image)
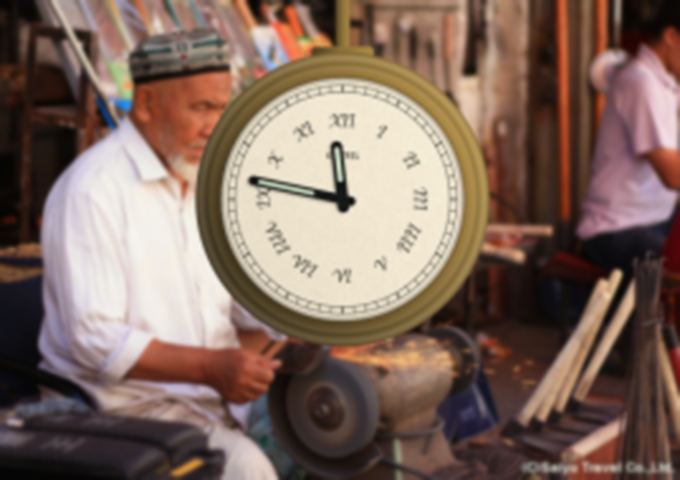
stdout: 11 h 47 min
